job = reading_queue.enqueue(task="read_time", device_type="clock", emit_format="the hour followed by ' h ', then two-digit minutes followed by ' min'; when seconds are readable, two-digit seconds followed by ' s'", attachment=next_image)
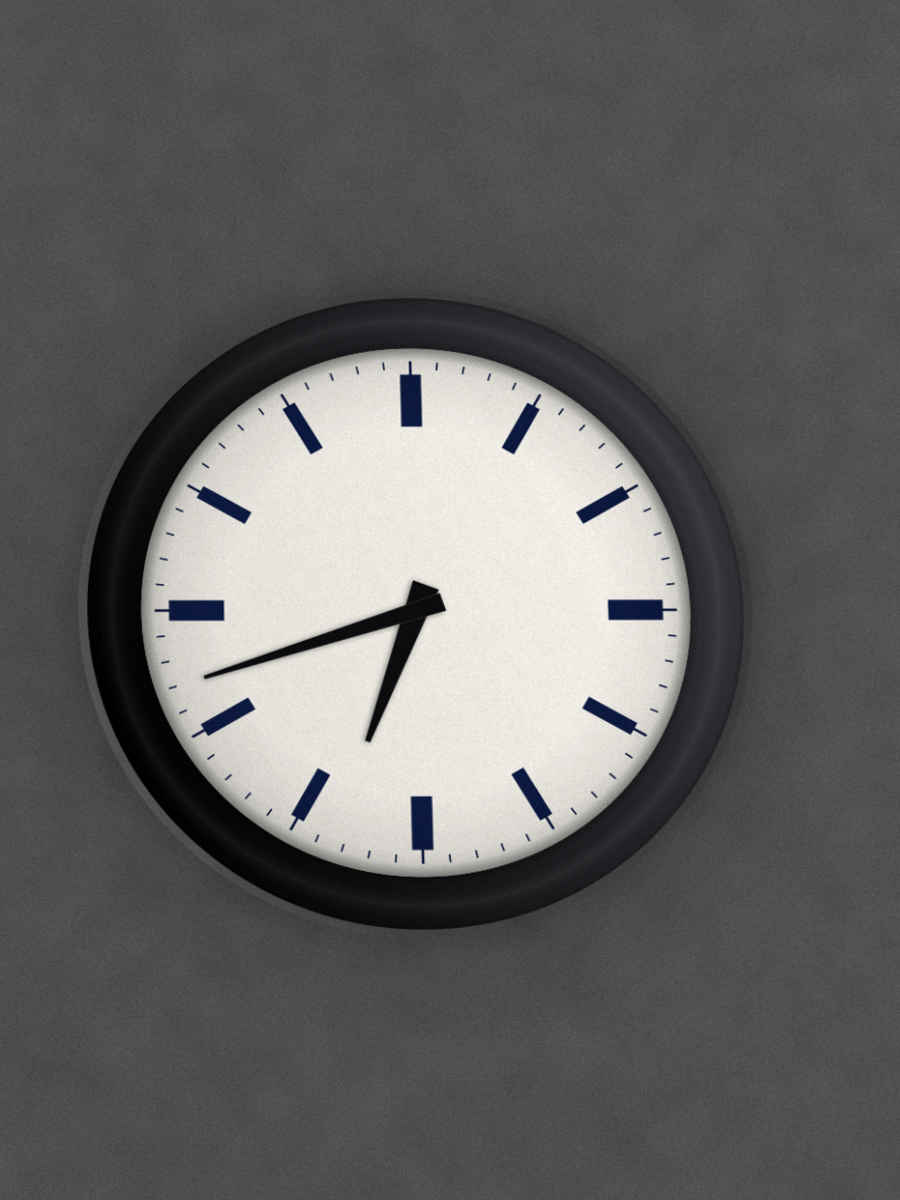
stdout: 6 h 42 min
